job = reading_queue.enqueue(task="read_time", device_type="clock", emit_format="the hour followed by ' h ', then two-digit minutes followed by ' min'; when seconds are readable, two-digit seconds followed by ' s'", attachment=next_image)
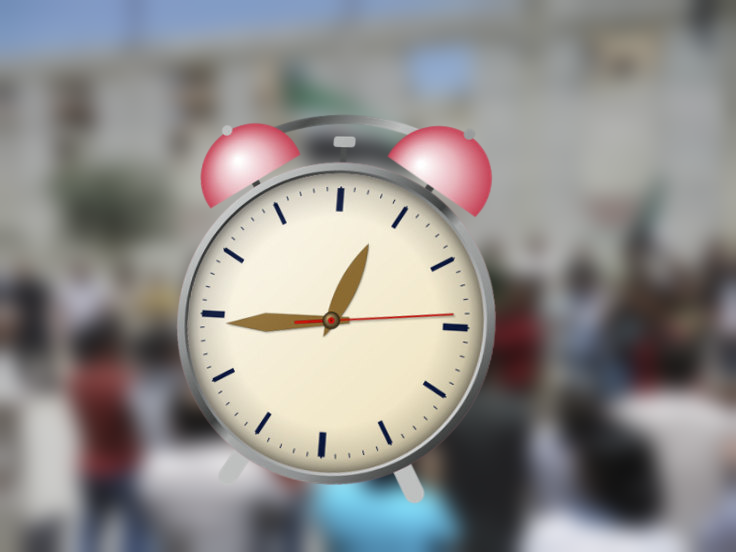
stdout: 12 h 44 min 14 s
